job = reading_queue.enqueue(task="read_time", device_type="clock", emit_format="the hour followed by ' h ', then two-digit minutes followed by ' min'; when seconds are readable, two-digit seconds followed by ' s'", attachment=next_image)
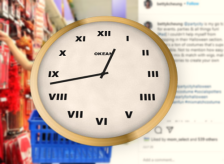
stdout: 12 h 43 min
